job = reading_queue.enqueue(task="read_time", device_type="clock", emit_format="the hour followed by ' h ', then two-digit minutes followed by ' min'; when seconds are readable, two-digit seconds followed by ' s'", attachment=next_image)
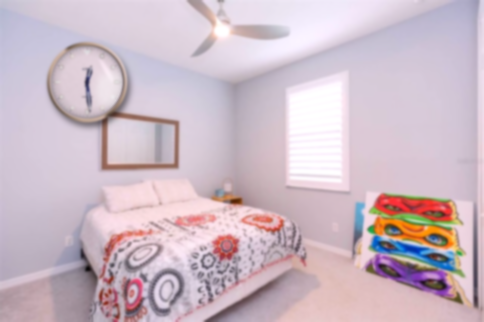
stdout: 12 h 29 min
